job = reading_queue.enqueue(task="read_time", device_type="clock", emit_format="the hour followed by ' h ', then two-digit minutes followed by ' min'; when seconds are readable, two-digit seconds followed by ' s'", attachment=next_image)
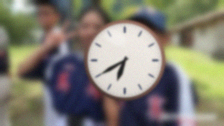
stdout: 6 h 40 min
